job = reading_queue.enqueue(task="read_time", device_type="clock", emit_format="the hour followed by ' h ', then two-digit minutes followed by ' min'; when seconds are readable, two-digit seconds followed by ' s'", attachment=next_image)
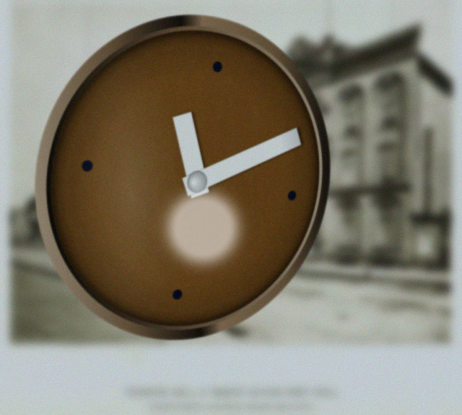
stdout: 11 h 10 min
